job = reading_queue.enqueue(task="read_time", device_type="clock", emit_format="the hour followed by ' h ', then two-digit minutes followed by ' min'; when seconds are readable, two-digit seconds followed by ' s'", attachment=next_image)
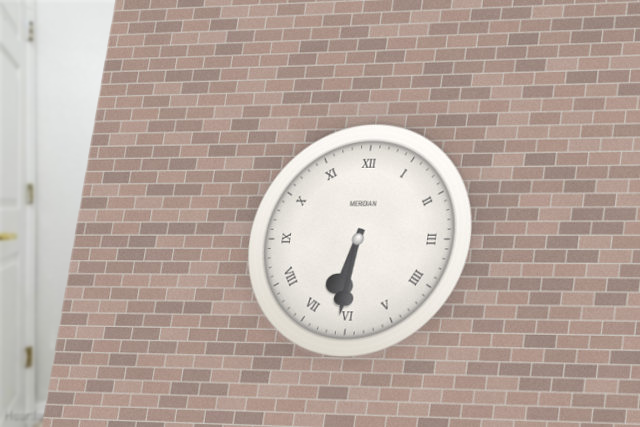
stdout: 6 h 31 min
